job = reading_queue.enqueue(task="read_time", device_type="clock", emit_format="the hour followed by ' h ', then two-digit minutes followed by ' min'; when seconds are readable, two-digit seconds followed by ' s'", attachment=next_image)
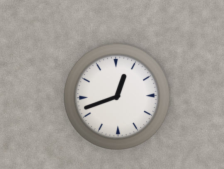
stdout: 12 h 42 min
